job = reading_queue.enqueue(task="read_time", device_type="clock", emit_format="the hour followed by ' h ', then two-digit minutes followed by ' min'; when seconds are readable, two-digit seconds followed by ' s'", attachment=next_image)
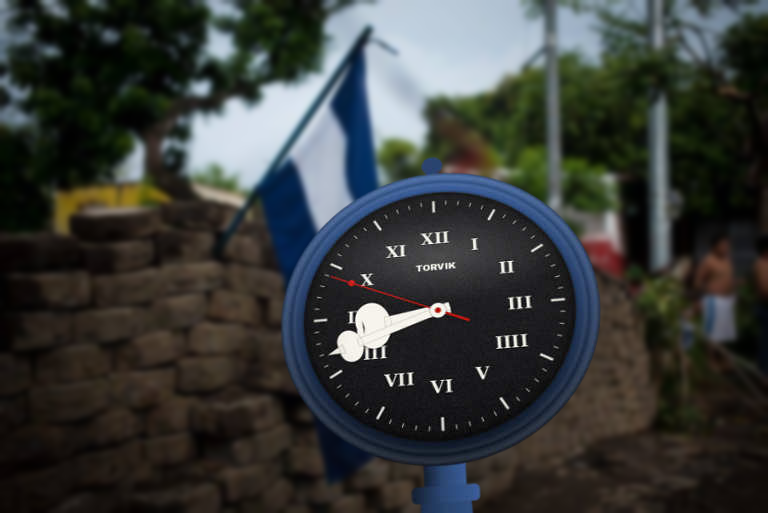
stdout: 8 h 41 min 49 s
